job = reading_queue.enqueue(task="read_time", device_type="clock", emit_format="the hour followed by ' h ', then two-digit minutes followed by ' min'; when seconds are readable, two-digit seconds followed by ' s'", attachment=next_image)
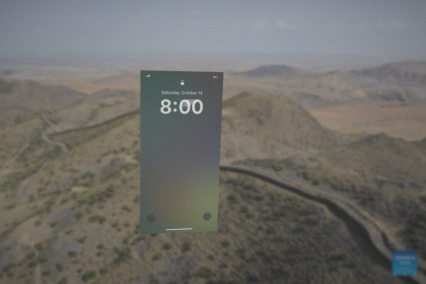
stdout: 8 h 00 min
